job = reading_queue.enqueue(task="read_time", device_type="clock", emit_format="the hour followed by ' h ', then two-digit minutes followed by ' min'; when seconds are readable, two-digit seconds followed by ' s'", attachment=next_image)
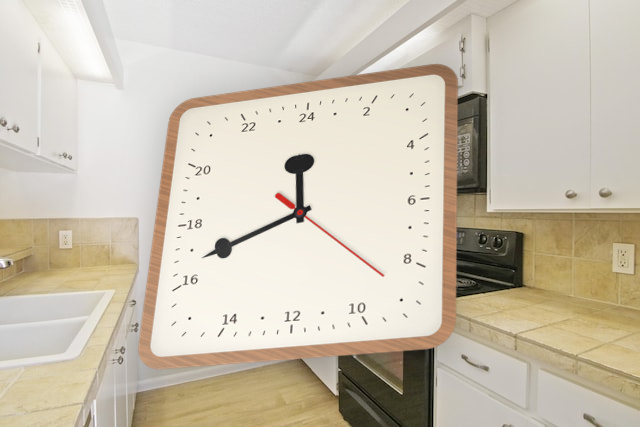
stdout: 23 h 41 min 22 s
